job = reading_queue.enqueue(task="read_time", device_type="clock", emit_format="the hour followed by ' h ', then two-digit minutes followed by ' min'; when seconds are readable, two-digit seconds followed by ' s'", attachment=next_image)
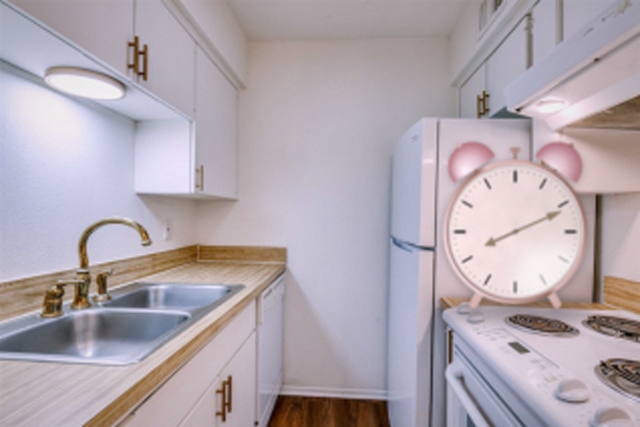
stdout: 8 h 11 min
